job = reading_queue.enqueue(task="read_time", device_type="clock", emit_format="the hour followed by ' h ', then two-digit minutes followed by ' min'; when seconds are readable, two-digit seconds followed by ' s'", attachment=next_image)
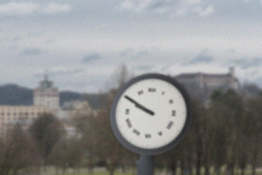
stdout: 9 h 50 min
